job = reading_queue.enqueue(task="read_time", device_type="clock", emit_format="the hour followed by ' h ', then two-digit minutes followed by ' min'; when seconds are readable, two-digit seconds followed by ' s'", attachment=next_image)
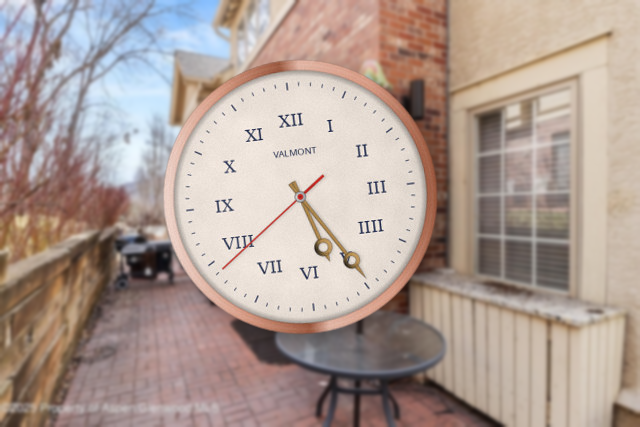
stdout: 5 h 24 min 39 s
